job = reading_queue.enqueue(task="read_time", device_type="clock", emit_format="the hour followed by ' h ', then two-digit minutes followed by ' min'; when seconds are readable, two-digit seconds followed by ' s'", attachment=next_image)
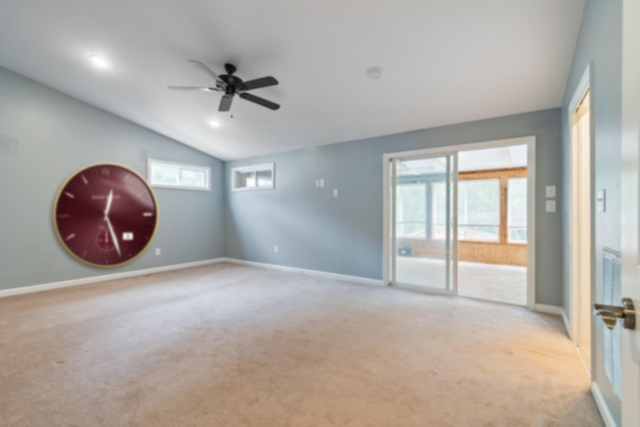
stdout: 12 h 27 min
